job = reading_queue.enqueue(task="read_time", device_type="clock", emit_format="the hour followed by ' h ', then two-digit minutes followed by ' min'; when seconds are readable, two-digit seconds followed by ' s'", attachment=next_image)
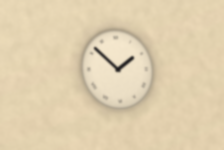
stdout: 1 h 52 min
